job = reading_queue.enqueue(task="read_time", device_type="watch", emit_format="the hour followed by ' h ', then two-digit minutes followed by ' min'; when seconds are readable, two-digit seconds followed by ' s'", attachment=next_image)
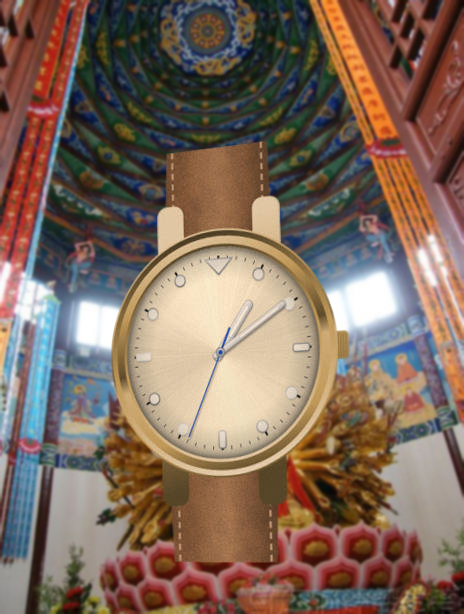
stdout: 1 h 09 min 34 s
